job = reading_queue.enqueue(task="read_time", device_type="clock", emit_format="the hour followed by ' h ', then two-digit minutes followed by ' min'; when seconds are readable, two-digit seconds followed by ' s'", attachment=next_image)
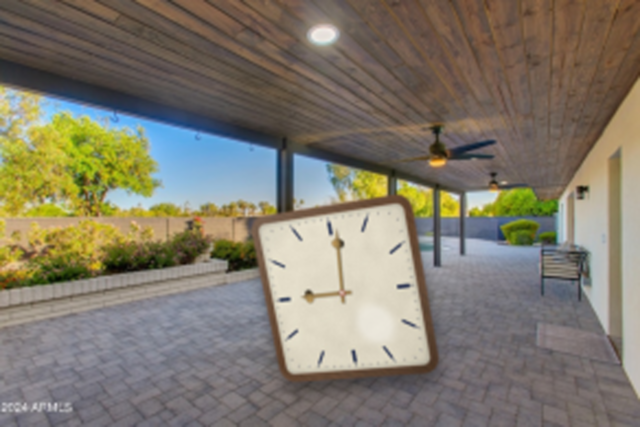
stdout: 9 h 01 min
